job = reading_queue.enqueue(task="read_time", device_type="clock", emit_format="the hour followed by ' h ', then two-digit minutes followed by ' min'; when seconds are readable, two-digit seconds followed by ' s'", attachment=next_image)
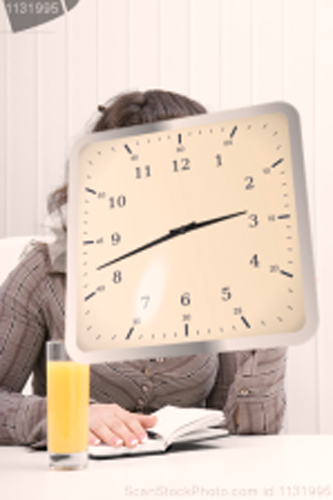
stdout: 2 h 42 min
